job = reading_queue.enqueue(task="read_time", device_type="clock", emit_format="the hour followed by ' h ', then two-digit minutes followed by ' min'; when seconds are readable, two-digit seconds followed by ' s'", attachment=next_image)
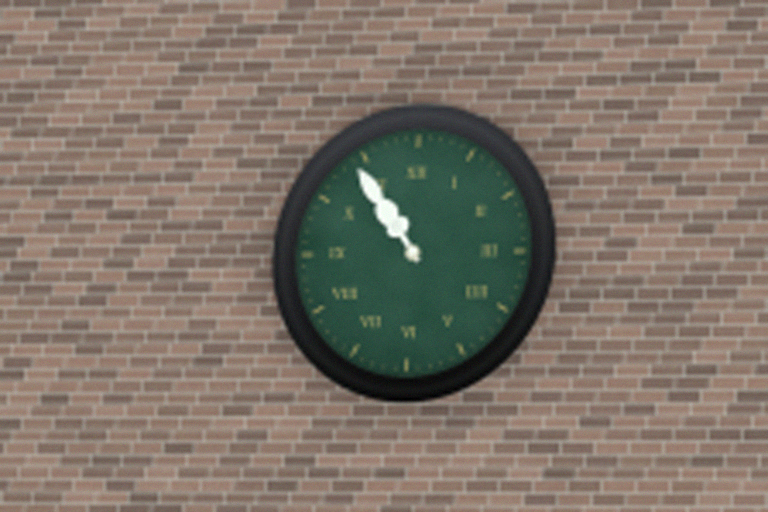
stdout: 10 h 54 min
